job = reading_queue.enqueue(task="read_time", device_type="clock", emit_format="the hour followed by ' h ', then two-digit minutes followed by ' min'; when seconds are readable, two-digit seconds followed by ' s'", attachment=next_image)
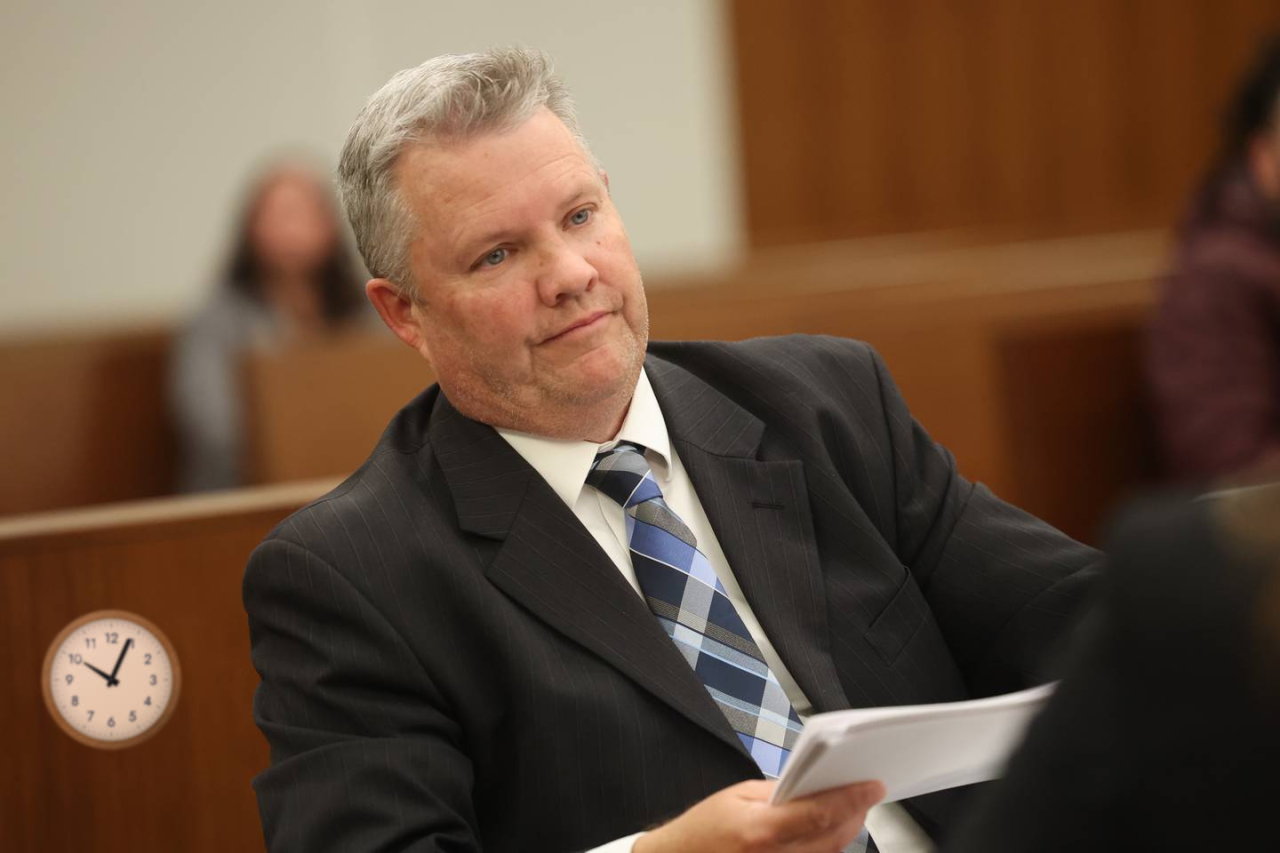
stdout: 10 h 04 min
